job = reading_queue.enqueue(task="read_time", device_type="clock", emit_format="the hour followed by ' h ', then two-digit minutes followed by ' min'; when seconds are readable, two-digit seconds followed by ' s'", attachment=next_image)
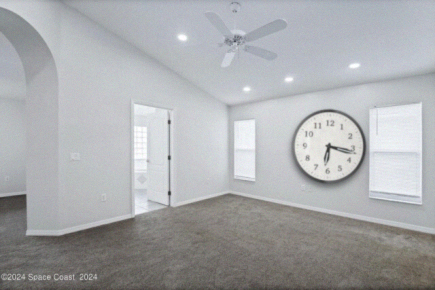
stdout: 6 h 17 min
